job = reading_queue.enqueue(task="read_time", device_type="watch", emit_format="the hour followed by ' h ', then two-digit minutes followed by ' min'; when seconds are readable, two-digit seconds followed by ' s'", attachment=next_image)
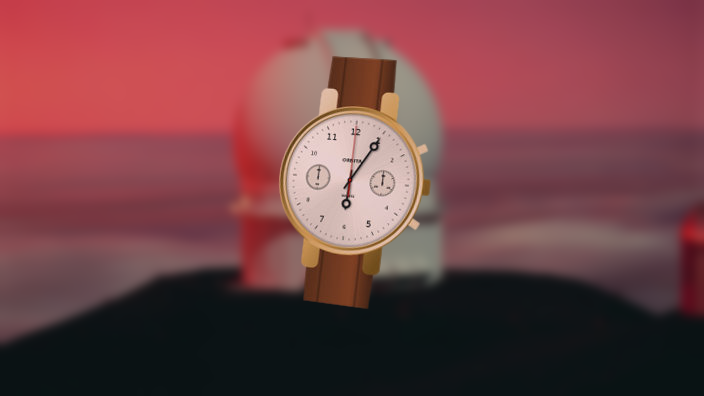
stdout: 6 h 05 min
